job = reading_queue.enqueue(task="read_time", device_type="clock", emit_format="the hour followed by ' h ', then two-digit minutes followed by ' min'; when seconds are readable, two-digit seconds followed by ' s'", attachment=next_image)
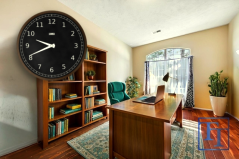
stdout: 9 h 41 min
